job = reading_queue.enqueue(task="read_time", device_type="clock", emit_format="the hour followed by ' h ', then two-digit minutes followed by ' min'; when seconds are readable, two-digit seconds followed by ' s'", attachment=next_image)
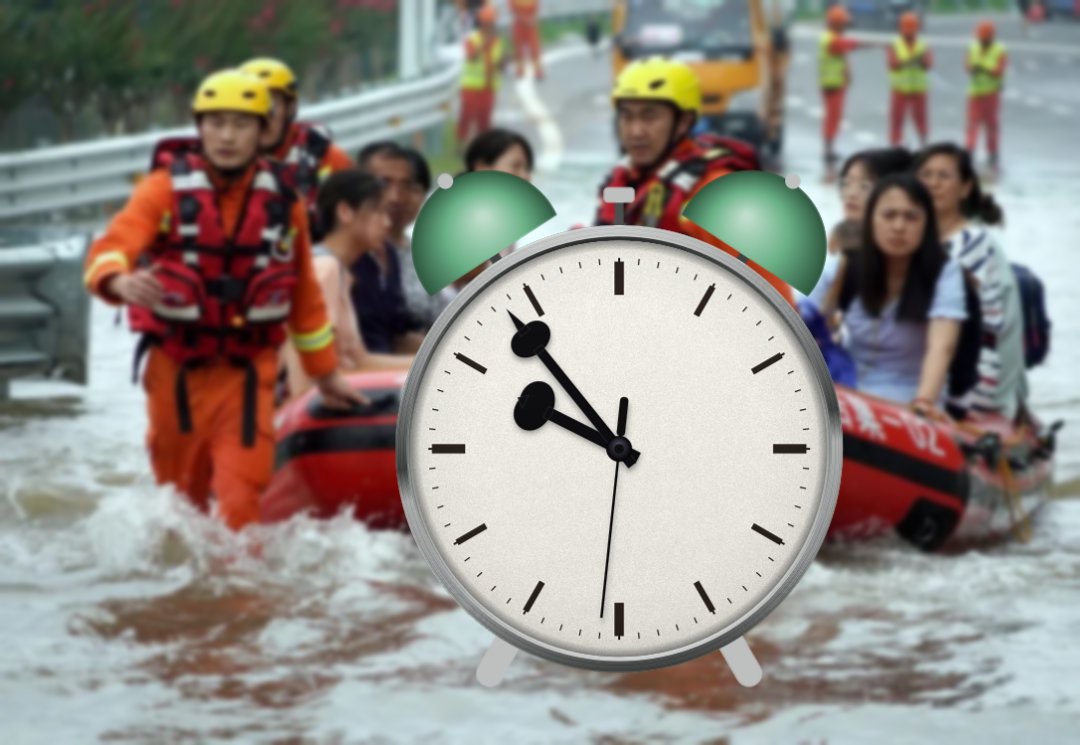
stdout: 9 h 53 min 31 s
